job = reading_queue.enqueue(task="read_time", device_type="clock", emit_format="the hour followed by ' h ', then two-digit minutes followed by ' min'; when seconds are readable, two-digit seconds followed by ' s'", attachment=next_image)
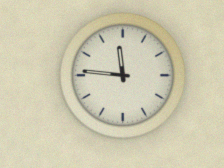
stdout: 11 h 46 min
